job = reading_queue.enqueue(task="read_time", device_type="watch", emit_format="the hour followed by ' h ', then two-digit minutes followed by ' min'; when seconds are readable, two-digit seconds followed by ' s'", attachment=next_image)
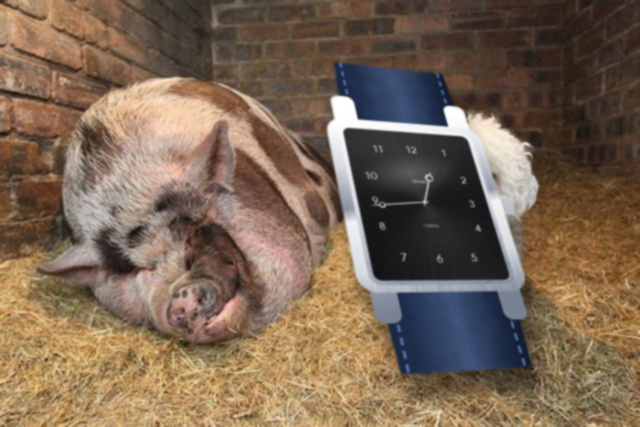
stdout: 12 h 44 min
